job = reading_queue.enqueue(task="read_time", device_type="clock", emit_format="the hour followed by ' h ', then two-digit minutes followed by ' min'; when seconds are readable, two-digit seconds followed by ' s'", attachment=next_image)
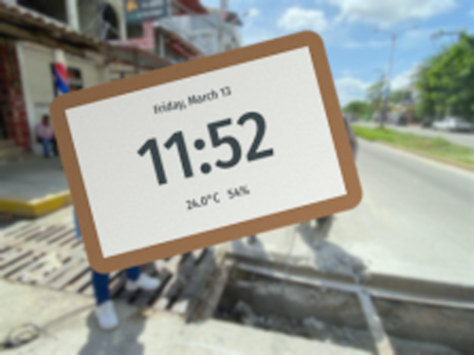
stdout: 11 h 52 min
